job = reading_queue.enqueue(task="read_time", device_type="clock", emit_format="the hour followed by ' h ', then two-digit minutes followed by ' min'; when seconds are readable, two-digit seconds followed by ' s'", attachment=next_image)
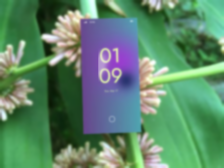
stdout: 1 h 09 min
